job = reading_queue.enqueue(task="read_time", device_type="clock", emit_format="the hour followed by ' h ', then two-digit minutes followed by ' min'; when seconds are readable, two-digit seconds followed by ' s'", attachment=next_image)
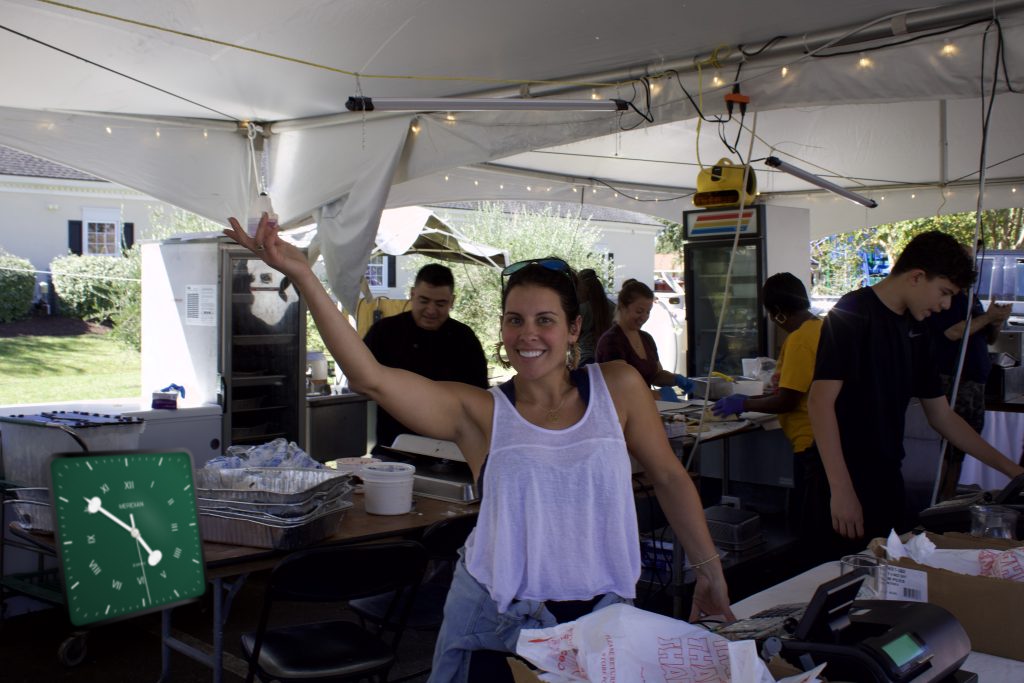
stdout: 4 h 51 min 29 s
